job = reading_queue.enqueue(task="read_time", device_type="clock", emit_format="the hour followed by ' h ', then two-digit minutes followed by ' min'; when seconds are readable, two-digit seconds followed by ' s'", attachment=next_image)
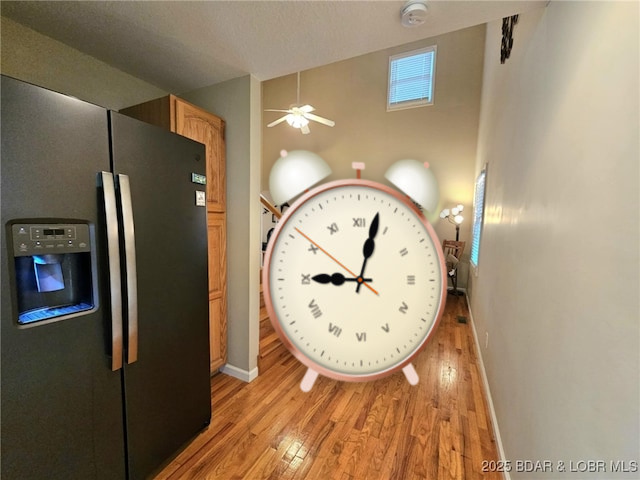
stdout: 9 h 02 min 51 s
